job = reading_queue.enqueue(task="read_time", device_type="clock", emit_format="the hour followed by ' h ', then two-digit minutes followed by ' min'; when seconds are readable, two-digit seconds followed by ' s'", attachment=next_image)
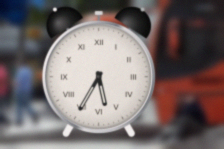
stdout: 5 h 35 min
